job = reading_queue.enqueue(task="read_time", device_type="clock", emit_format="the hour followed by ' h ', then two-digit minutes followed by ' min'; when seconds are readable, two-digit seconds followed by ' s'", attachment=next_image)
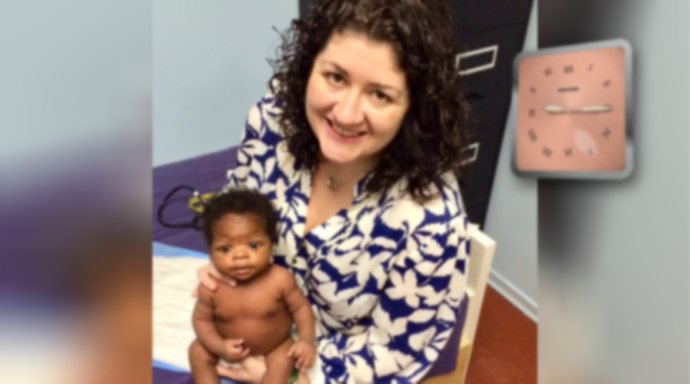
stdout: 9 h 15 min
